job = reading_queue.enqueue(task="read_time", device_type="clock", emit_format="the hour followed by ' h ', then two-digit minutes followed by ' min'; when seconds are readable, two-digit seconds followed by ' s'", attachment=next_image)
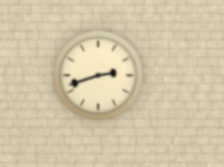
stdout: 2 h 42 min
